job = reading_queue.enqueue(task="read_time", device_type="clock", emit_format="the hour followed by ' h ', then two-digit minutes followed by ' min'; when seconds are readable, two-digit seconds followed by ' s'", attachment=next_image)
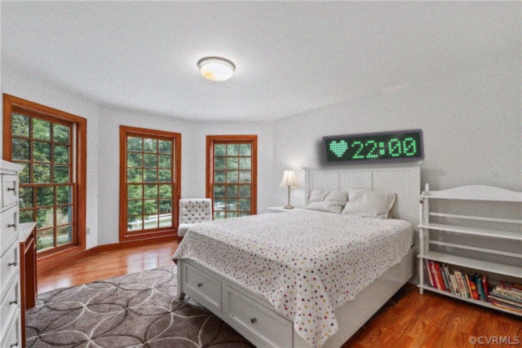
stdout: 22 h 00 min
